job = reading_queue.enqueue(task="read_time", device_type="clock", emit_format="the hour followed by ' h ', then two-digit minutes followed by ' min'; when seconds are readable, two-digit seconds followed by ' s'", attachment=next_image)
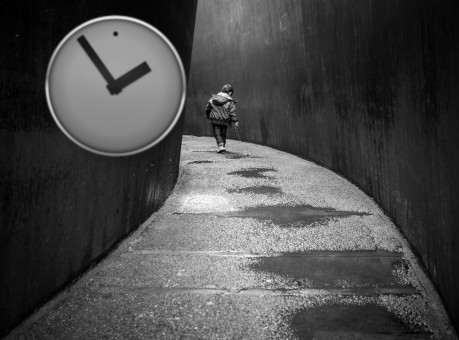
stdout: 1 h 54 min
